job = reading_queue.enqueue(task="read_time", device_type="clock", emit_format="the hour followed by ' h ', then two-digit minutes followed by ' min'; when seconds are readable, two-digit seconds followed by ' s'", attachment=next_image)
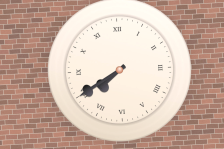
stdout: 7 h 40 min
